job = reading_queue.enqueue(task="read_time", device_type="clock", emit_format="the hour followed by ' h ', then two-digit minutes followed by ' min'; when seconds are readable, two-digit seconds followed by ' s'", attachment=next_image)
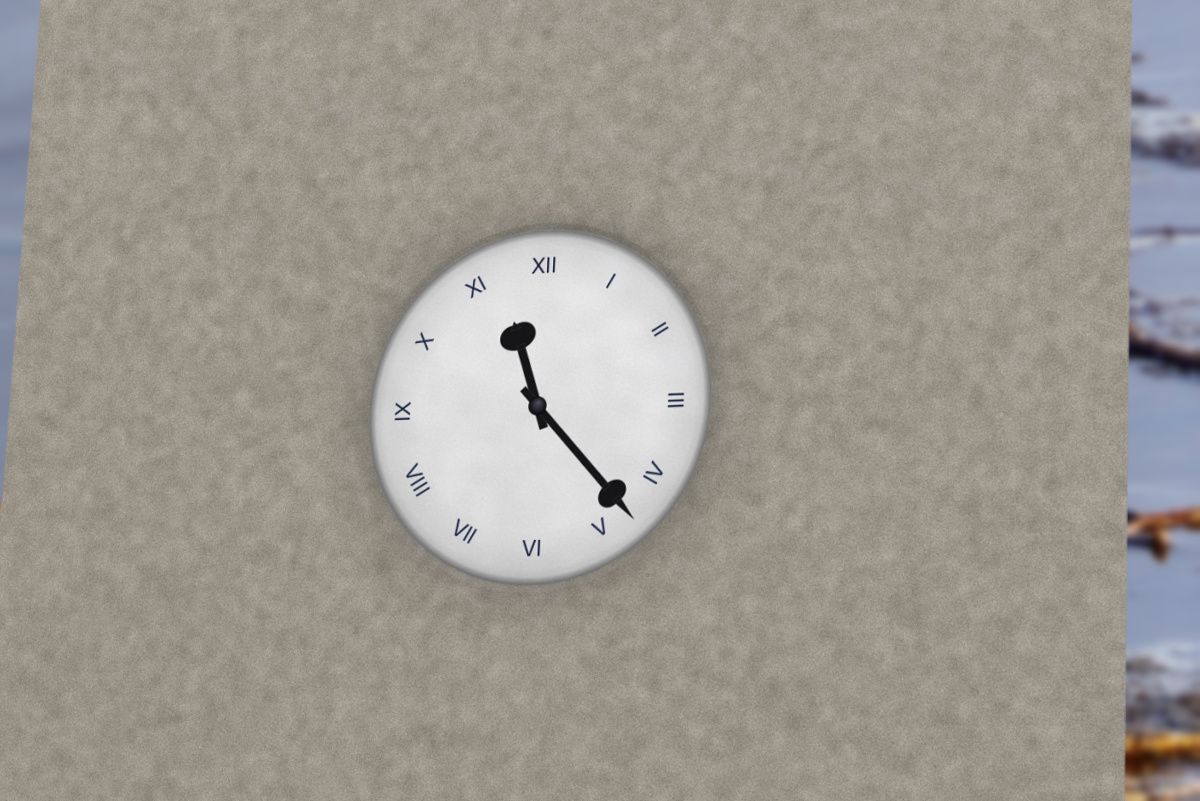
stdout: 11 h 23 min
